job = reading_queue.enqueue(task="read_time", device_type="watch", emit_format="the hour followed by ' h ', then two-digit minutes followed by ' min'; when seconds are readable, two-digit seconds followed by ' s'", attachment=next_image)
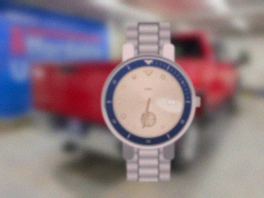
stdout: 6 h 32 min
